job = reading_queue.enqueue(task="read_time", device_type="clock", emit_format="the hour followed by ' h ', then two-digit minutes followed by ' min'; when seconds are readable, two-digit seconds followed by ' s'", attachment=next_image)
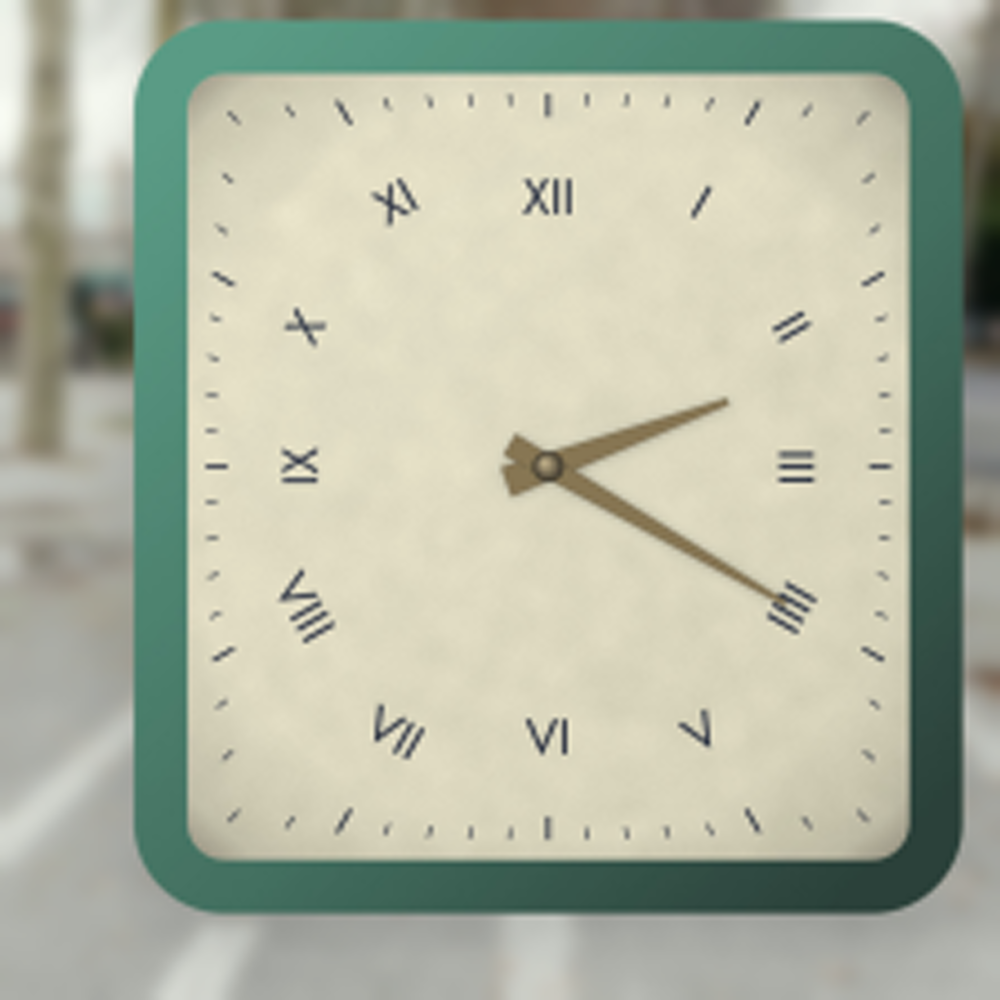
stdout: 2 h 20 min
